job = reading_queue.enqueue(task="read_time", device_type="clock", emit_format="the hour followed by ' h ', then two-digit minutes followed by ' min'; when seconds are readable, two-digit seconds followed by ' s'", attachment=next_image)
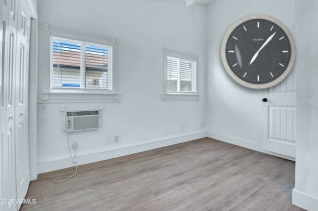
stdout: 7 h 07 min
